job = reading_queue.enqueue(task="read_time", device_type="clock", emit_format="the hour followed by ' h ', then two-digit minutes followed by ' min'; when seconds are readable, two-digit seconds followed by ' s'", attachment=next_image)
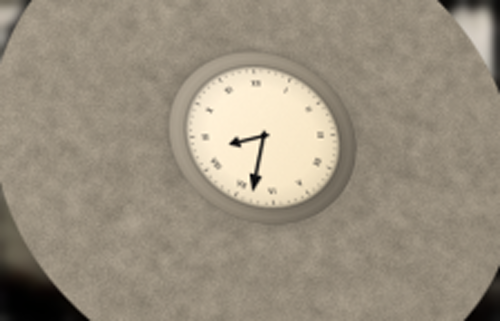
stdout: 8 h 33 min
